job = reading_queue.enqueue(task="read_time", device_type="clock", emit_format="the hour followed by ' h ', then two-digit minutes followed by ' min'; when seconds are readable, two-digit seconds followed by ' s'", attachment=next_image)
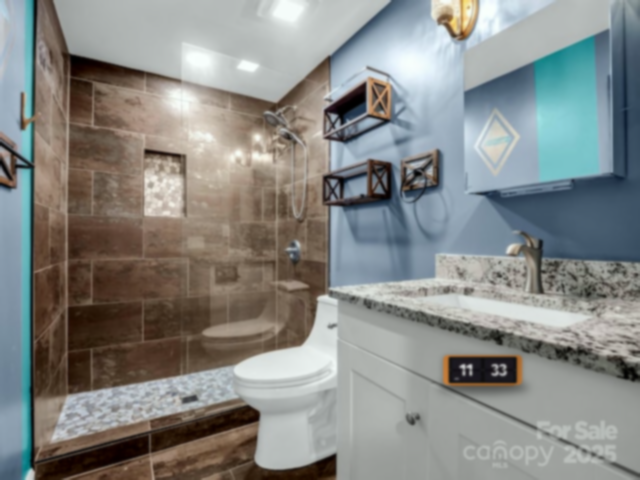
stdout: 11 h 33 min
